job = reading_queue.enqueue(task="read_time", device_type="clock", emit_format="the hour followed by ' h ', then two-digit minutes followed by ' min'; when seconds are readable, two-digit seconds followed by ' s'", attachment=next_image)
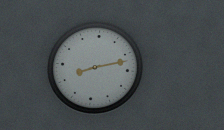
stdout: 8 h 12 min
